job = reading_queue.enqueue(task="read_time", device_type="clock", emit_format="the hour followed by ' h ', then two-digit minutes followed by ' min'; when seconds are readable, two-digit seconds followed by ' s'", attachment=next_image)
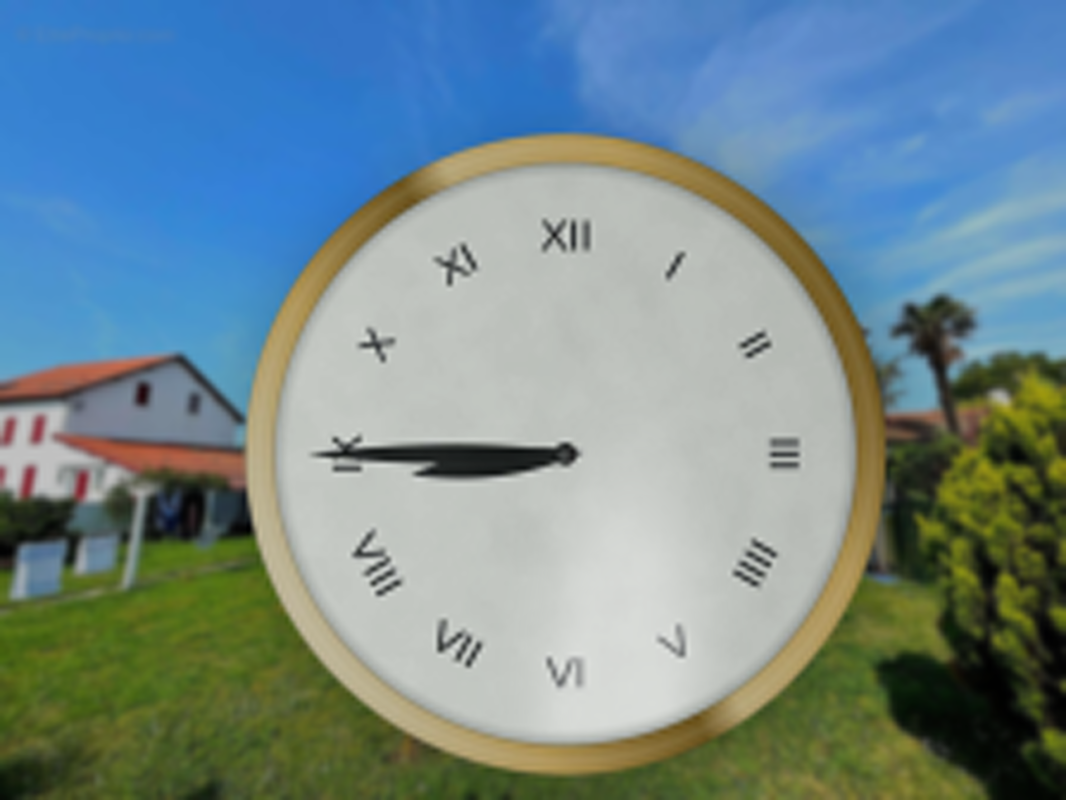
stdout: 8 h 45 min
